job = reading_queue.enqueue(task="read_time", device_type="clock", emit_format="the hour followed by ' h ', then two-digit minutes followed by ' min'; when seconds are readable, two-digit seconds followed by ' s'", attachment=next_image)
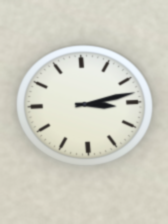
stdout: 3 h 13 min
